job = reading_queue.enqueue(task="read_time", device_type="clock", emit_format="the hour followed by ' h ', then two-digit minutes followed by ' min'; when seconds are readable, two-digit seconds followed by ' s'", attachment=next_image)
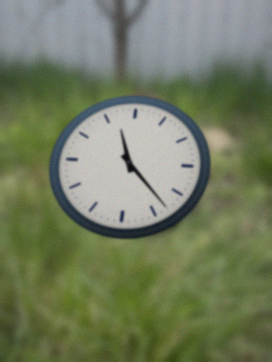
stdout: 11 h 23 min
